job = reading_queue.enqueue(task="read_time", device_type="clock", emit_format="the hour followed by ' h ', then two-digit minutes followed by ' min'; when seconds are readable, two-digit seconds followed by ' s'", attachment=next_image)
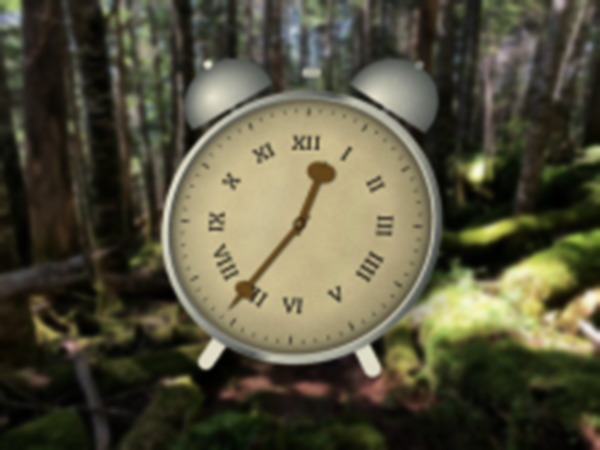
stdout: 12 h 36 min
